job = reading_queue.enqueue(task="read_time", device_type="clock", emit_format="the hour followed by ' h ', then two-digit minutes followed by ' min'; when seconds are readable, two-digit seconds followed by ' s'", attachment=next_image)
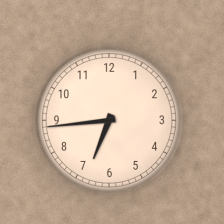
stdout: 6 h 44 min
